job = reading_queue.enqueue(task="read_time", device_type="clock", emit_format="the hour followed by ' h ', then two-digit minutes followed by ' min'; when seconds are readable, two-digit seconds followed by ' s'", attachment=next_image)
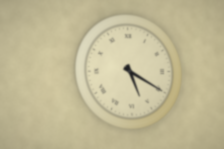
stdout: 5 h 20 min
